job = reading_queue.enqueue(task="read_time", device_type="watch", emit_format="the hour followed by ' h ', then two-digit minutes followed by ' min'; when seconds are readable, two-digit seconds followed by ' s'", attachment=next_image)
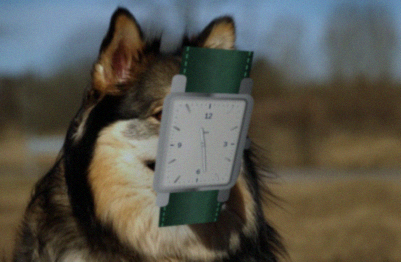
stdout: 11 h 28 min
